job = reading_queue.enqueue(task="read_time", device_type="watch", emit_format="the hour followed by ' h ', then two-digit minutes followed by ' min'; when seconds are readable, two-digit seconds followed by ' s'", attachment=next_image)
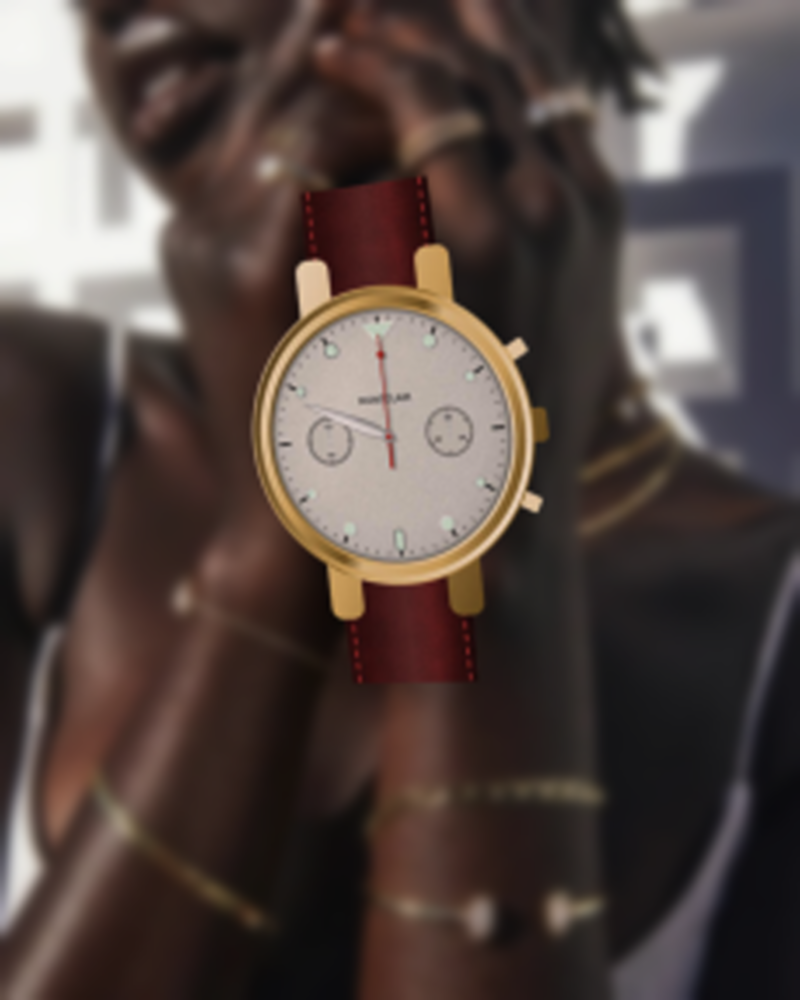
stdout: 9 h 49 min
